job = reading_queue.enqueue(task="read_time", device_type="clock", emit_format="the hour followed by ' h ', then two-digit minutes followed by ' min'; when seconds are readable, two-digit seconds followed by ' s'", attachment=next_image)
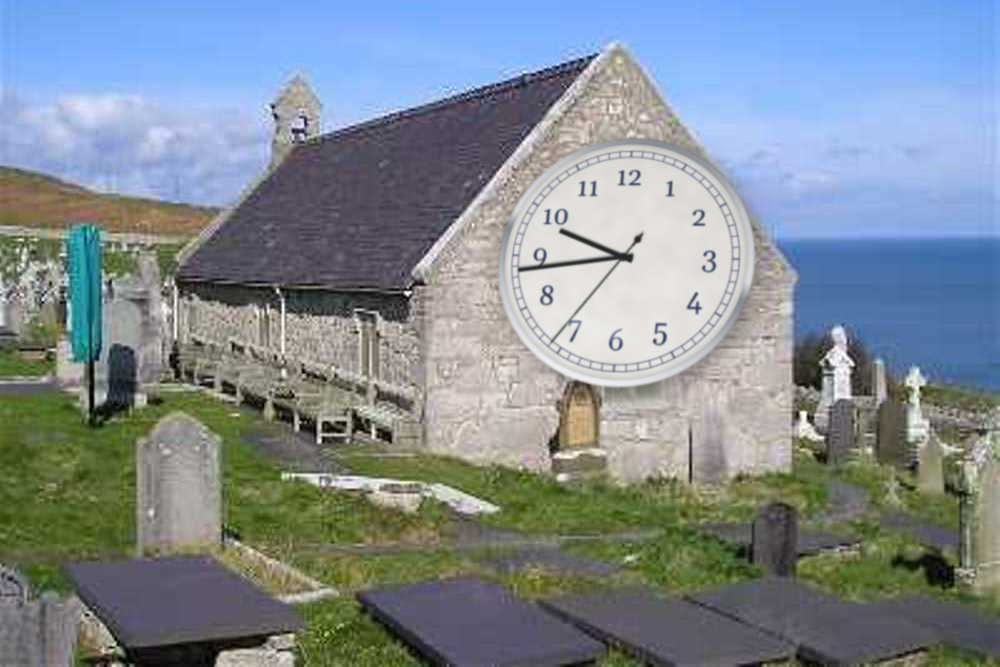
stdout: 9 h 43 min 36 s
